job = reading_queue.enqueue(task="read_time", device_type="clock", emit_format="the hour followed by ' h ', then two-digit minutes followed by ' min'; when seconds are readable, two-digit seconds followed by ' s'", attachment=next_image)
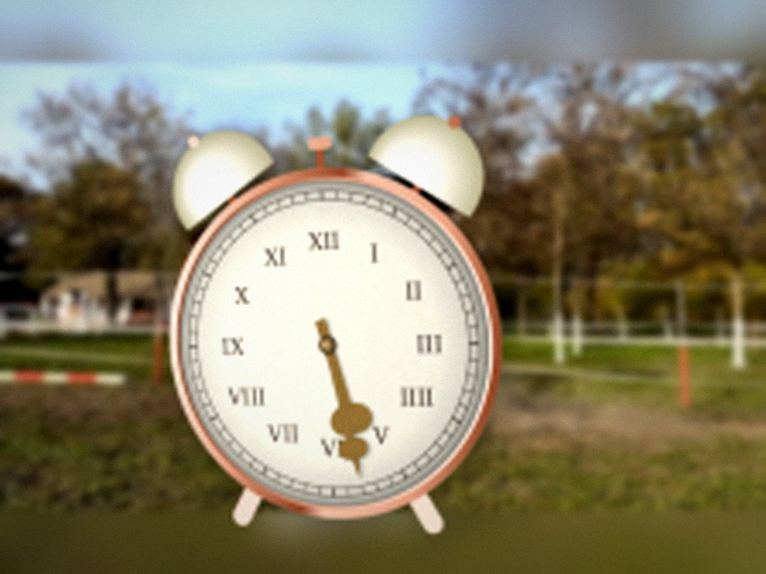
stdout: 5 h 28 min
